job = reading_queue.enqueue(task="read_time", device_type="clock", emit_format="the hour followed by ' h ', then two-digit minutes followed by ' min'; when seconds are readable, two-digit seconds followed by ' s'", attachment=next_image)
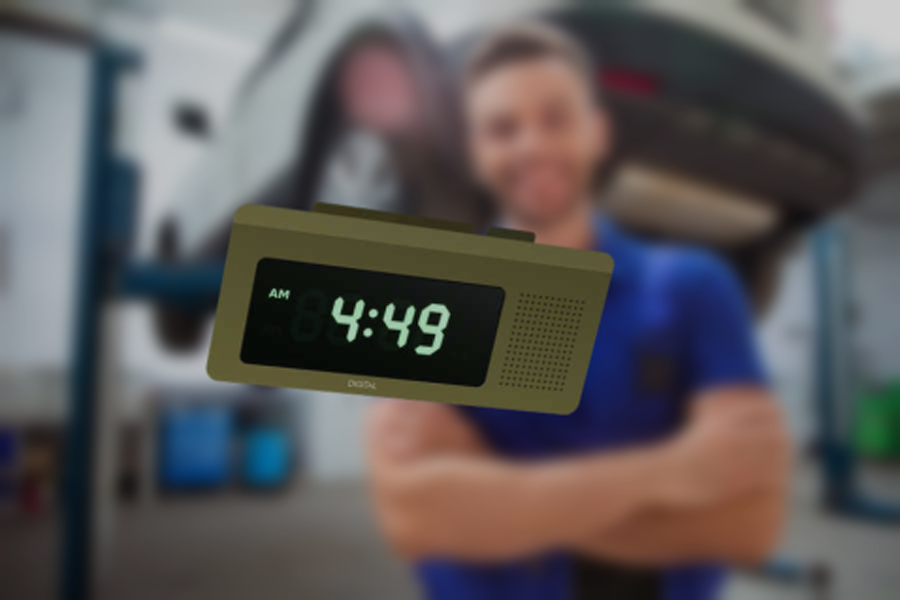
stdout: 4 h 49 min
